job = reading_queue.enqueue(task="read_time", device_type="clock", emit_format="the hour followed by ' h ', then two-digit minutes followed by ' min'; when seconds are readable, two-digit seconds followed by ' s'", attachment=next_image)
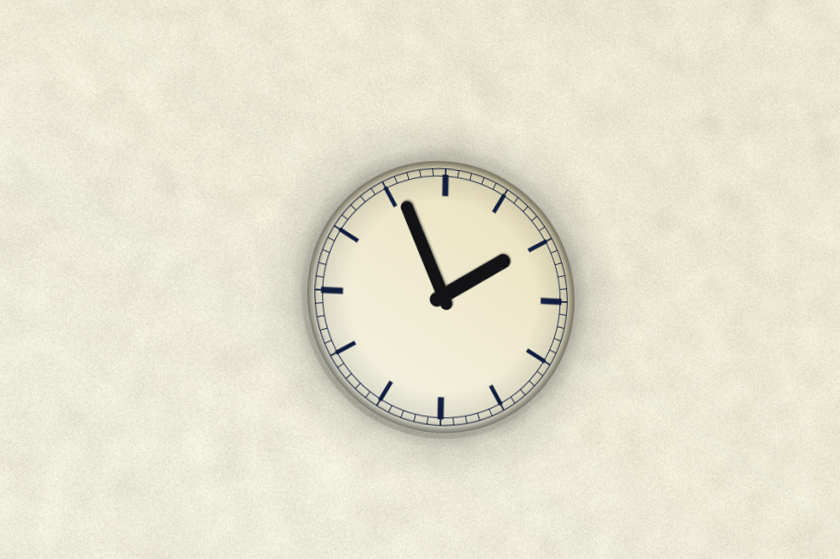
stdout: 1 h 56 min
